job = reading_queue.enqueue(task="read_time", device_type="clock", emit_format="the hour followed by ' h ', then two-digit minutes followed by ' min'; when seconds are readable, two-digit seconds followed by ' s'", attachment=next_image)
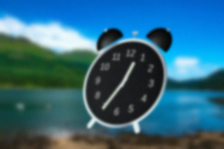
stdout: 12 h 35 min
